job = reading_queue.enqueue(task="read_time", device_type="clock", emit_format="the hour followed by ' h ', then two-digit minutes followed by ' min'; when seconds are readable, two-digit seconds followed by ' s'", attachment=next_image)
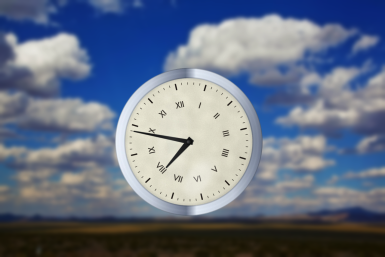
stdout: 7 h 49 min
